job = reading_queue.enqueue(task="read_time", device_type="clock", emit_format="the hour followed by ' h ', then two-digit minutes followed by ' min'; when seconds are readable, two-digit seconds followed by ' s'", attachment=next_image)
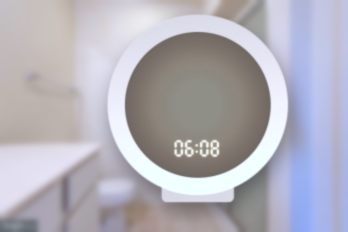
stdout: 6 h 08 min
